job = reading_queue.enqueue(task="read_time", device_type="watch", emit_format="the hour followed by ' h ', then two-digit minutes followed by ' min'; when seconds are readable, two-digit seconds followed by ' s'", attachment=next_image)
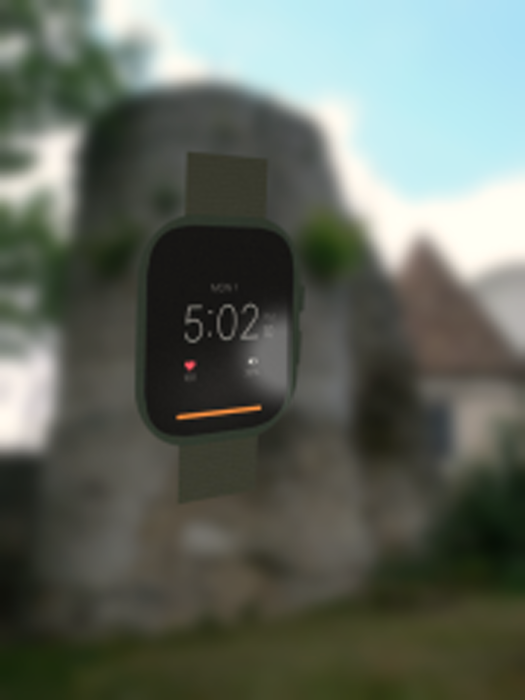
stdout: 5 h 02 min
